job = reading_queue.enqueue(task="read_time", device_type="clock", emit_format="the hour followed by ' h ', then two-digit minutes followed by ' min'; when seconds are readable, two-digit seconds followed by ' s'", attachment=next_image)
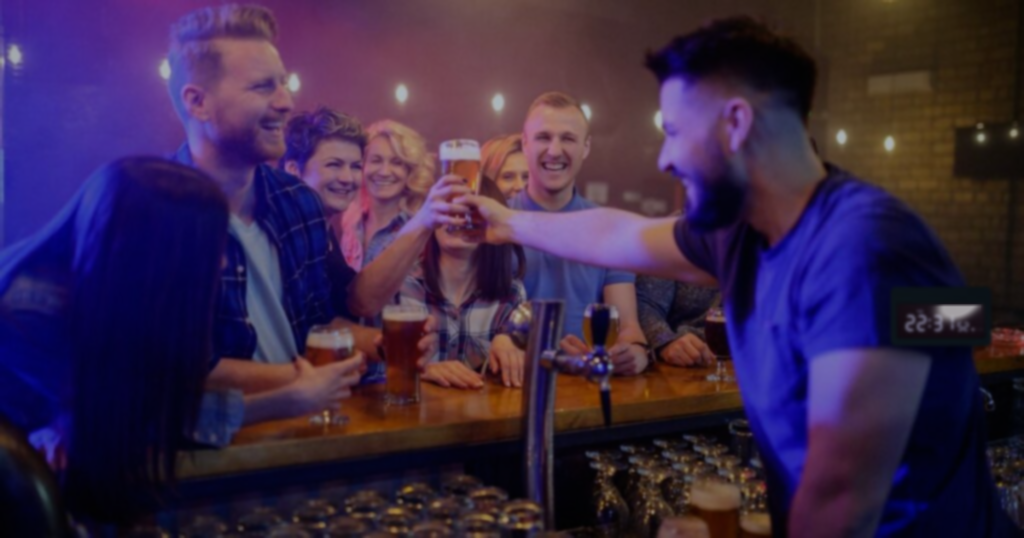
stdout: 22 h 31 min
